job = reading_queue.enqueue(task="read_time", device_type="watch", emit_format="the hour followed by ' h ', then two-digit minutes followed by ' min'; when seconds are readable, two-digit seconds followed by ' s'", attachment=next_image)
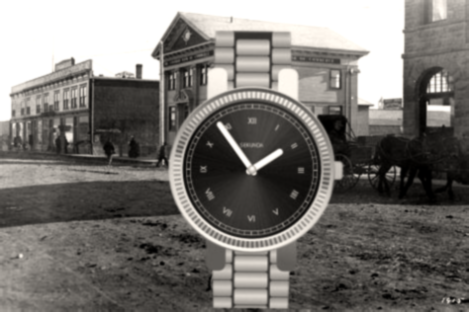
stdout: 1 h 54 min
